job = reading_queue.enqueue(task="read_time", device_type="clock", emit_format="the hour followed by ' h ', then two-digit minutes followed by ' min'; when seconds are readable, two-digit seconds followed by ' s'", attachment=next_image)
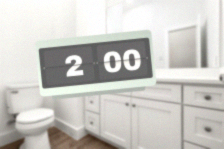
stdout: 2 h 00 min
